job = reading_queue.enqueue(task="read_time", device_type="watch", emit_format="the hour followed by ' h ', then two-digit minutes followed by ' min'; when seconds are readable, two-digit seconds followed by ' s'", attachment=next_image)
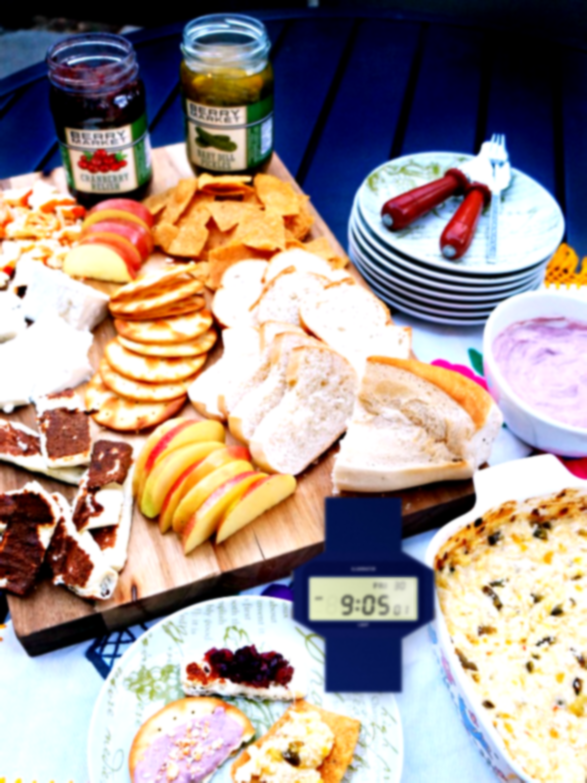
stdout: 9 h 05 min
